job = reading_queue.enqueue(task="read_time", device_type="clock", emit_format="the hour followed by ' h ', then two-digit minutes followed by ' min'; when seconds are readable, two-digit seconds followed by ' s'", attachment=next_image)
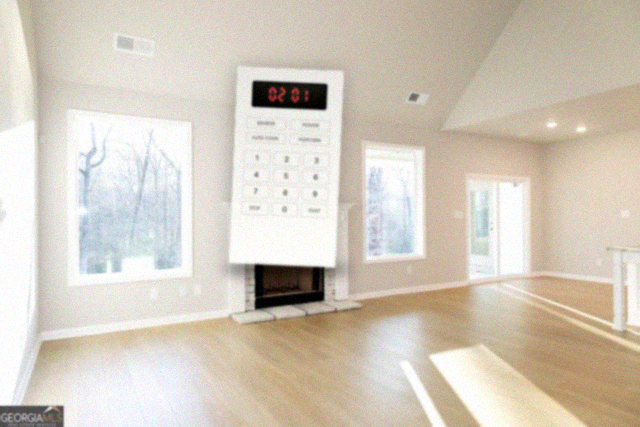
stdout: 2 h 01 min
